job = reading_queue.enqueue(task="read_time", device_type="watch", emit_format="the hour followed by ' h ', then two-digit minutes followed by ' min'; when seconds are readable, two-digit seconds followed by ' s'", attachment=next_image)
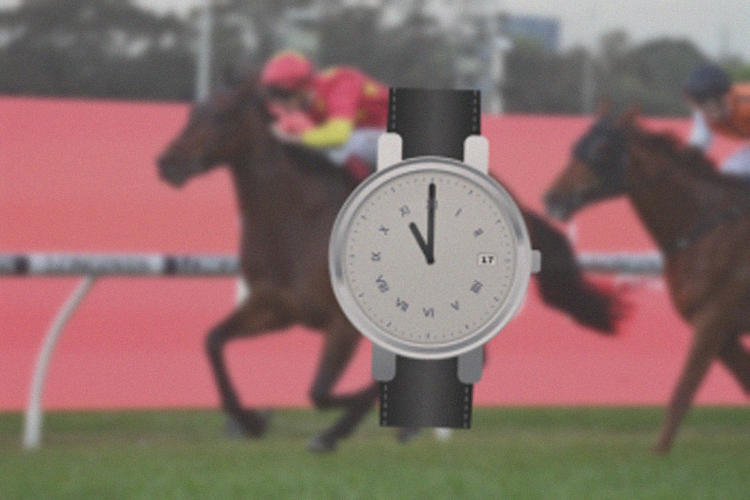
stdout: 11 h 00 min
